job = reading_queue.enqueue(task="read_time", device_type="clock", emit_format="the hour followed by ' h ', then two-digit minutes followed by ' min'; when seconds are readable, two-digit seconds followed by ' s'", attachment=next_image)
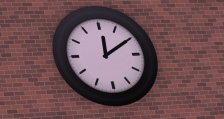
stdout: 12 h 10 min
